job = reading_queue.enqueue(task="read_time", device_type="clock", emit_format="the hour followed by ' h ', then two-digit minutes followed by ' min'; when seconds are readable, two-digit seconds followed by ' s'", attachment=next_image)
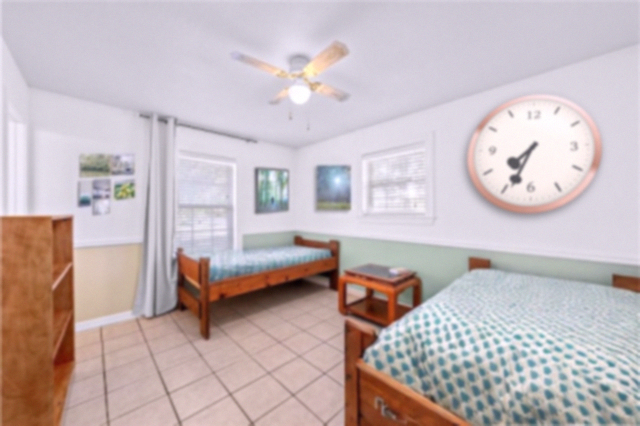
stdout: 7 h 34 min
